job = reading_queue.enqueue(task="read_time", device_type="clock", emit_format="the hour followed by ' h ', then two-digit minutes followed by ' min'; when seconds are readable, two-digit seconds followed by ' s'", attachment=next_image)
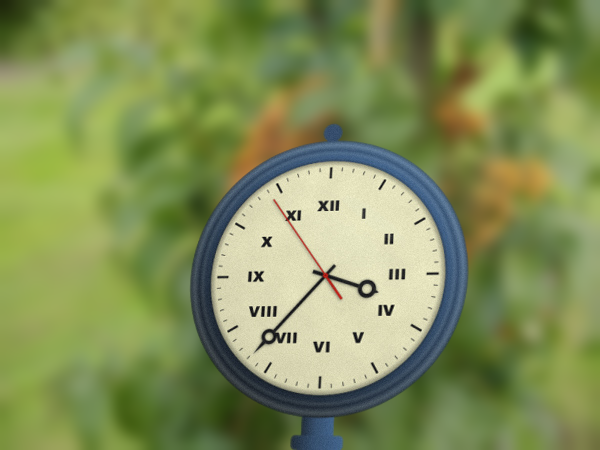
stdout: 3 h 36 min 54 s
